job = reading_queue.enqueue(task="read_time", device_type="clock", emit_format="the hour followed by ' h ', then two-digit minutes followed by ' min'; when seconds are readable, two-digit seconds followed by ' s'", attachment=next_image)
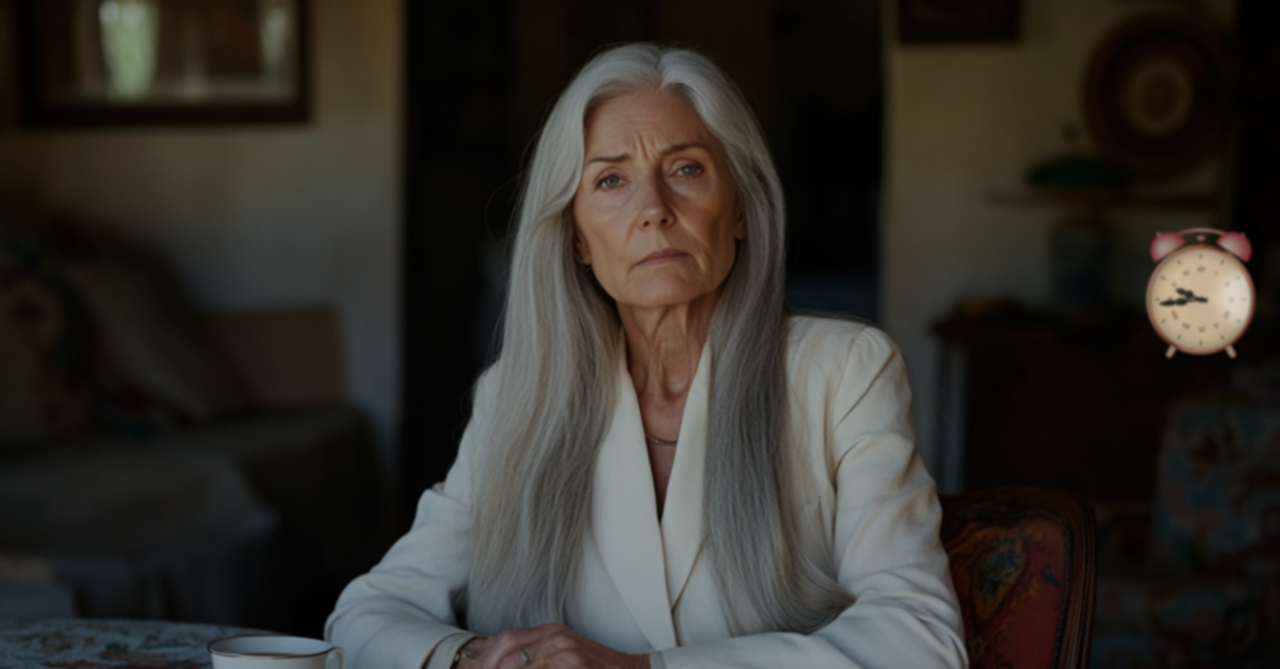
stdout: 9 h 44 min
